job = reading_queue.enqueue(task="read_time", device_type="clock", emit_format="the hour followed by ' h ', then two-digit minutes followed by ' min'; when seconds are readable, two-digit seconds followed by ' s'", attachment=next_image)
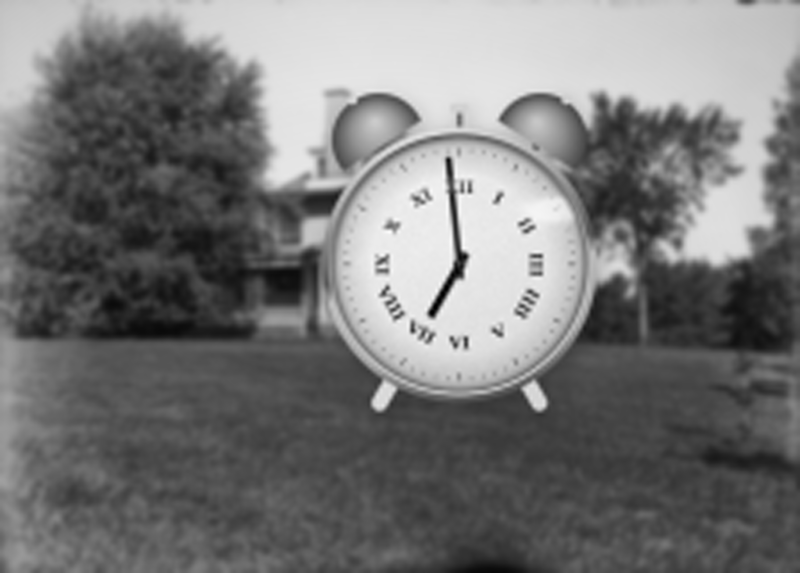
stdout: 6 h 59 min
